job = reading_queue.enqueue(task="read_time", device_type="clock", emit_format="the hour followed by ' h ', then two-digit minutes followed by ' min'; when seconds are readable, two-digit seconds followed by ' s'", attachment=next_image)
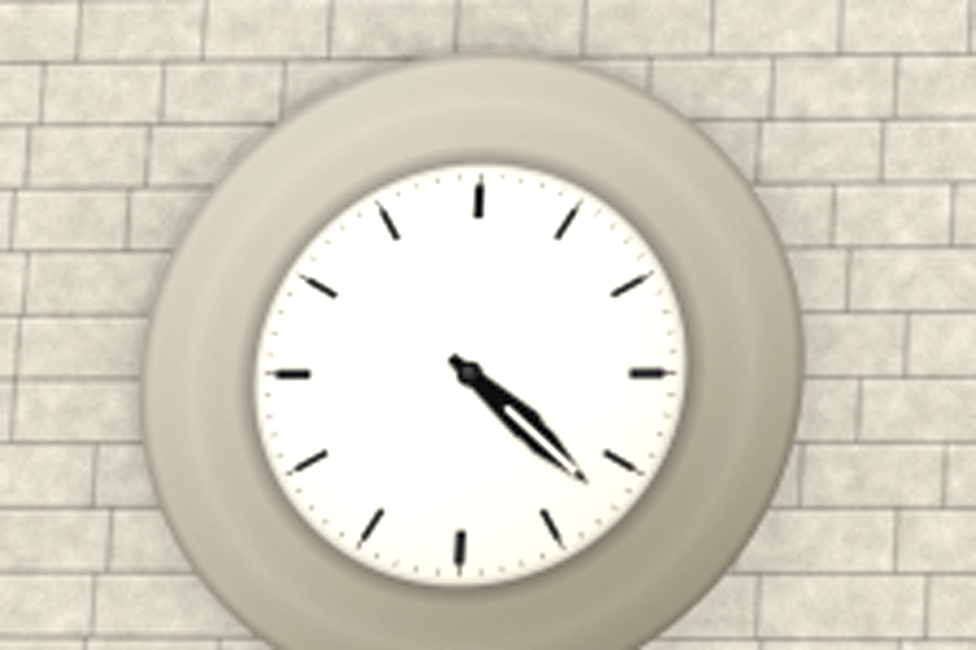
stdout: 4 h 22 min
